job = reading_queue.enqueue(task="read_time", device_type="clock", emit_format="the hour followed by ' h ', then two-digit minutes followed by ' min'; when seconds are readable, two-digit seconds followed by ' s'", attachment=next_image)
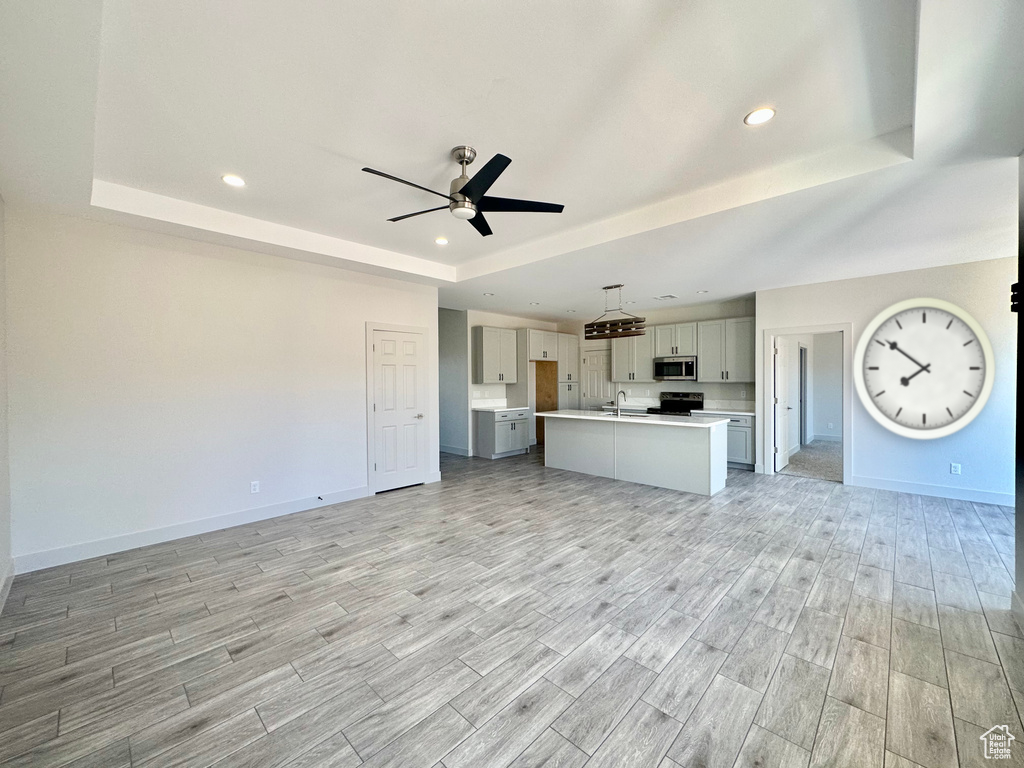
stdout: 7 h 51 min
